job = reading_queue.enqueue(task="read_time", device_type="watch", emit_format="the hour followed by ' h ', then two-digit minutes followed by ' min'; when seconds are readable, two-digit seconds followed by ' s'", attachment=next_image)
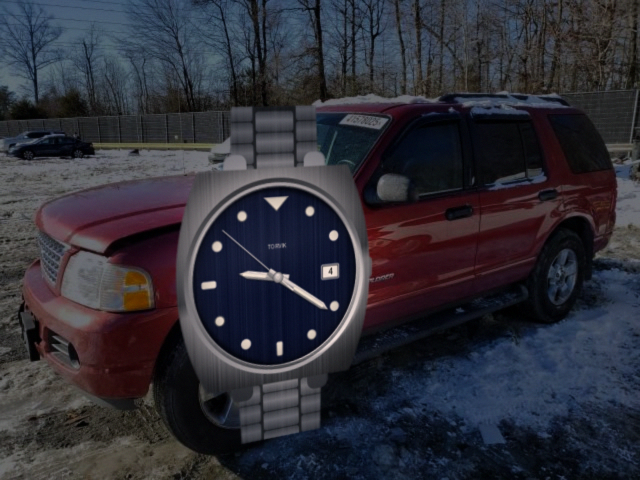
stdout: 9 h 20 min 52 s
